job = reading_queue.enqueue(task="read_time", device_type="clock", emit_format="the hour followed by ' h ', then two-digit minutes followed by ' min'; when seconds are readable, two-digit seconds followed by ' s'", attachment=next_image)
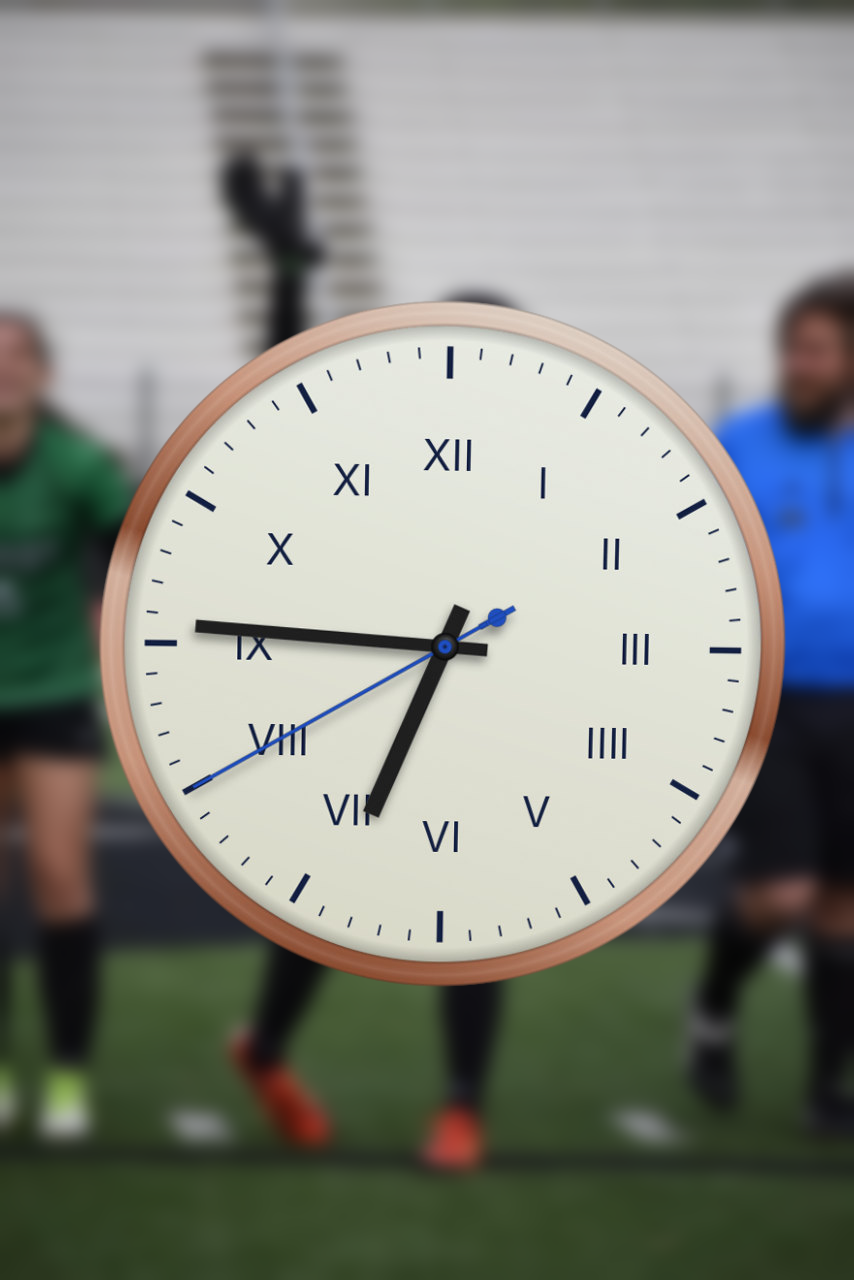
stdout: 6 h 45 min 40 s
